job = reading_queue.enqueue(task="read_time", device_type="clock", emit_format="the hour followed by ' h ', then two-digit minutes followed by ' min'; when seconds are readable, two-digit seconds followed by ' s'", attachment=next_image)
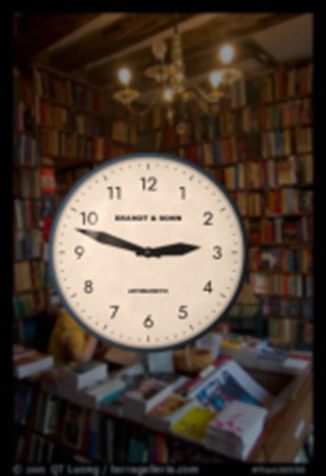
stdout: 2 h 48 min
